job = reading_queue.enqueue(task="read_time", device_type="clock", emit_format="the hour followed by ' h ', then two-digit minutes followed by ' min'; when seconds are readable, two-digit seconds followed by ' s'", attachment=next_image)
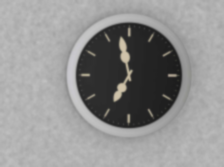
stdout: 6 h 58 min
